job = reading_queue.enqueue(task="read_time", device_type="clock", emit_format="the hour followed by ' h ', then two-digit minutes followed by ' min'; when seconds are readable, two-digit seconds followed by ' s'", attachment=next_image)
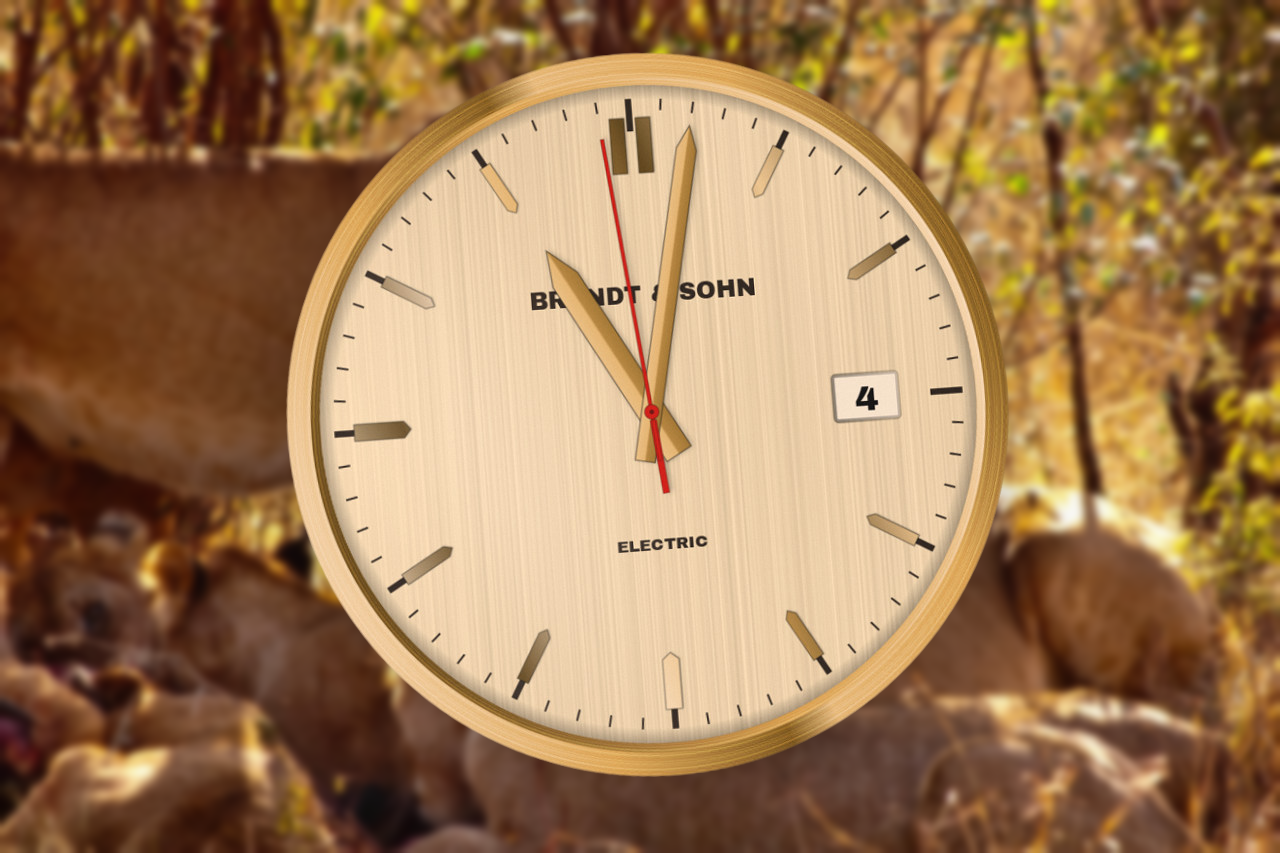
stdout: 11 h 01 min 59 s
